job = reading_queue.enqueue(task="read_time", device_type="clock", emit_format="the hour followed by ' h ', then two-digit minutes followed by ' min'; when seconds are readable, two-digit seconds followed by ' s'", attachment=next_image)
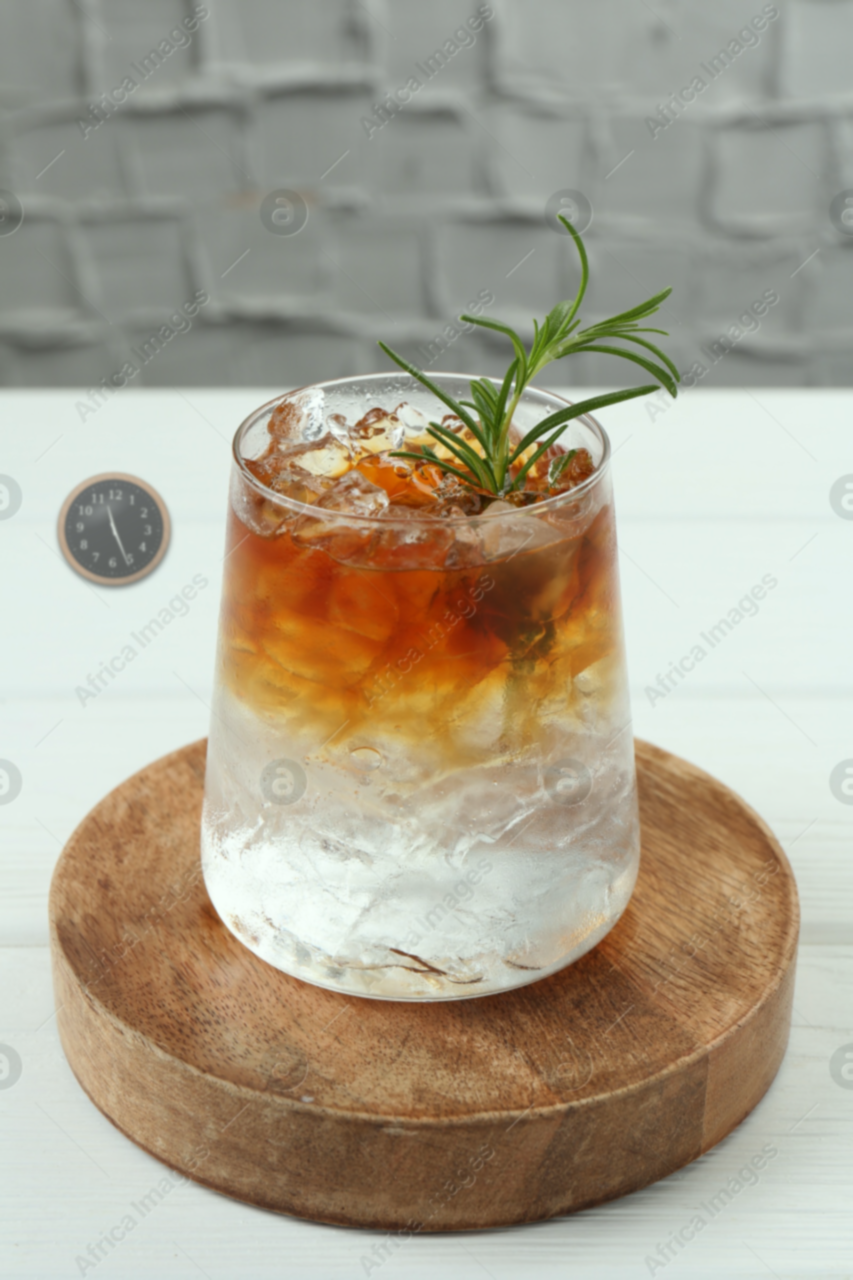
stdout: 11 h 26 min
